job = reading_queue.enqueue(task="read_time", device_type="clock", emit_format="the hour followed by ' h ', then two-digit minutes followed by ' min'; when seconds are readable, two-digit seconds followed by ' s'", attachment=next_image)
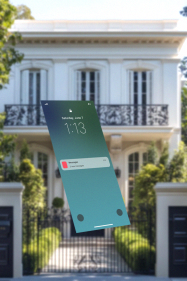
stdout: 1 h 13 min
